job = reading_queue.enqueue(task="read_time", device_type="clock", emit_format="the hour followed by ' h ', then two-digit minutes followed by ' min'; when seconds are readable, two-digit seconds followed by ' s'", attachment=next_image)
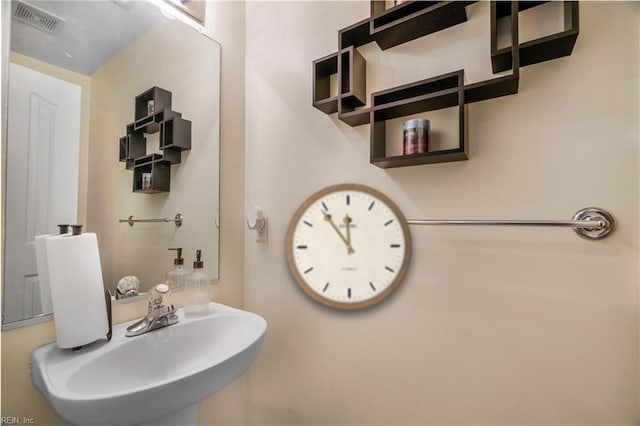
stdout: 11 h 54 min
